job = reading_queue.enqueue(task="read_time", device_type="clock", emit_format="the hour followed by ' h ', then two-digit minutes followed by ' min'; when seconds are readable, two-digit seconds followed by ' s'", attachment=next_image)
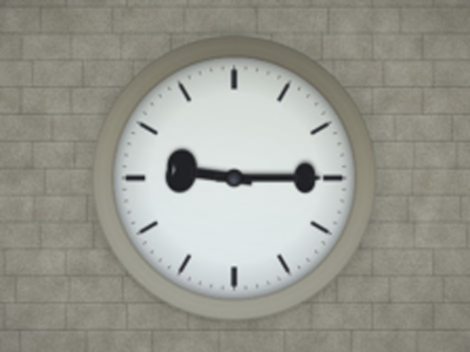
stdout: 9 h 15 min
